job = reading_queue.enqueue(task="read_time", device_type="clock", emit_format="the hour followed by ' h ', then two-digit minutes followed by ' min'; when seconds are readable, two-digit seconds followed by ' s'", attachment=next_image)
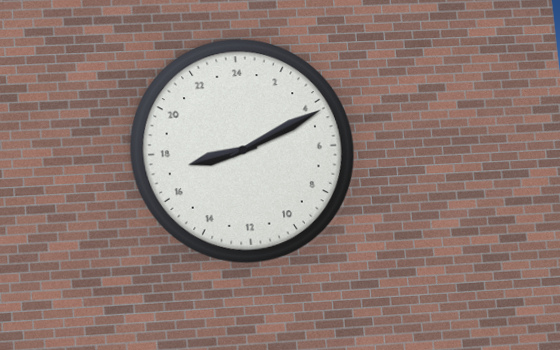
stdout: 17 h 11 min
